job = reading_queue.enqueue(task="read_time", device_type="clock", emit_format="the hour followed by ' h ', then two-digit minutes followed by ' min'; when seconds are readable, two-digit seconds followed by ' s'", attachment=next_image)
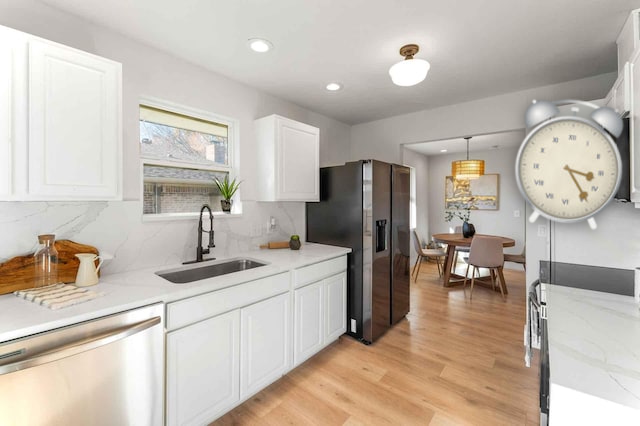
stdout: 3 h 24 min
